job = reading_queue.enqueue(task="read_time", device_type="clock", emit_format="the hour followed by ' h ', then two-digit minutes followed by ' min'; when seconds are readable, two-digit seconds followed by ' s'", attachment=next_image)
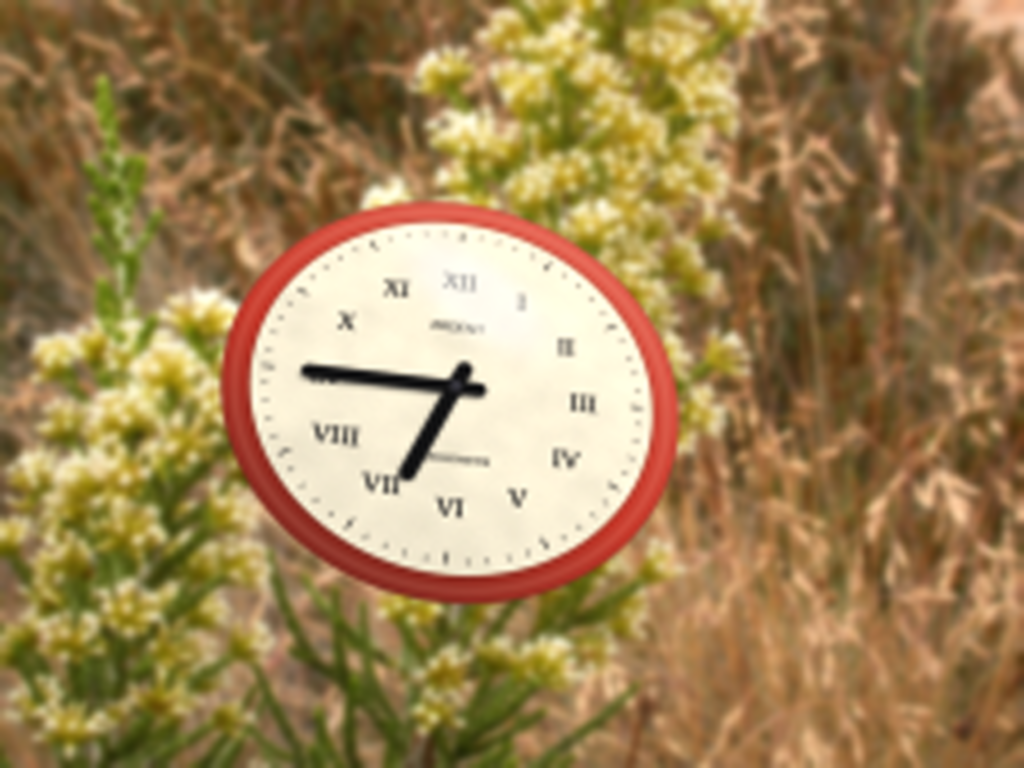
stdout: 6 h 45 min
